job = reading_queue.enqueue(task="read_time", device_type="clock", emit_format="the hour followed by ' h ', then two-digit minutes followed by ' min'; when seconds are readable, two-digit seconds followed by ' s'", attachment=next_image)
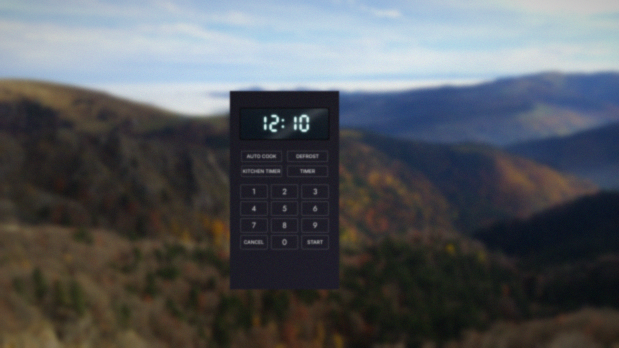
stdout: 12 h 10 min
